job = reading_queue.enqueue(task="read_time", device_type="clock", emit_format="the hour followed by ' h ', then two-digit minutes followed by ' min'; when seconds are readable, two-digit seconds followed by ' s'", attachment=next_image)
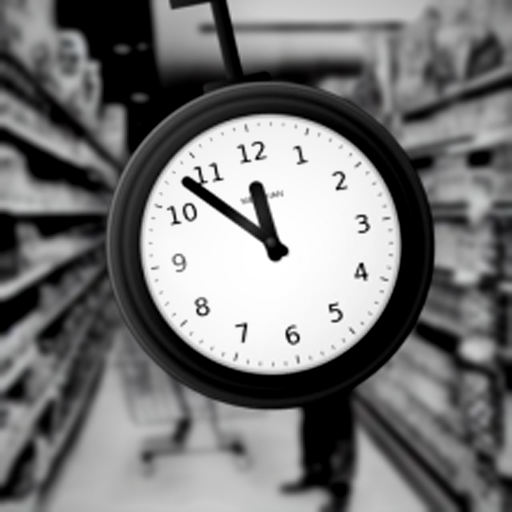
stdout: 11 h 53 min
